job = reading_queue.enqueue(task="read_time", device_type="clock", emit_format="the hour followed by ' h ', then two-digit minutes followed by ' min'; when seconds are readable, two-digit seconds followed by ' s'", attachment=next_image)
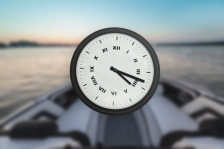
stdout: 4 h 18 min
